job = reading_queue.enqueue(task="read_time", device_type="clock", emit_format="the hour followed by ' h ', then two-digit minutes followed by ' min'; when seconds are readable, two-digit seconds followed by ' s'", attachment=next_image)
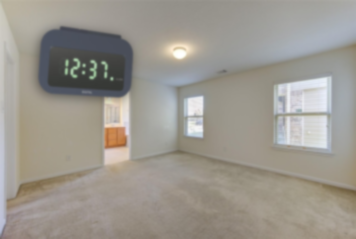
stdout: 12 h 37 min
